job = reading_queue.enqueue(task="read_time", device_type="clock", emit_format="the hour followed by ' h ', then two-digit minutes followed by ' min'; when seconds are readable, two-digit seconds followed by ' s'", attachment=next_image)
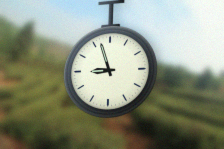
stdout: 8 h 57 min
